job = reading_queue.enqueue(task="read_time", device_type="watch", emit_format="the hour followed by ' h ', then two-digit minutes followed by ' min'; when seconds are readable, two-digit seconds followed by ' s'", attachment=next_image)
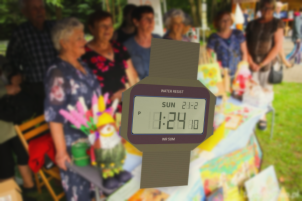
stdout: 1 h 24 min 10 s
